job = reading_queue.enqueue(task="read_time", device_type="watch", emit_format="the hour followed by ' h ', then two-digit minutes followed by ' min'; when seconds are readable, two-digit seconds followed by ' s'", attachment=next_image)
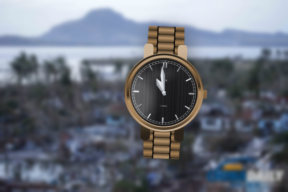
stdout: 10 h 59 min
